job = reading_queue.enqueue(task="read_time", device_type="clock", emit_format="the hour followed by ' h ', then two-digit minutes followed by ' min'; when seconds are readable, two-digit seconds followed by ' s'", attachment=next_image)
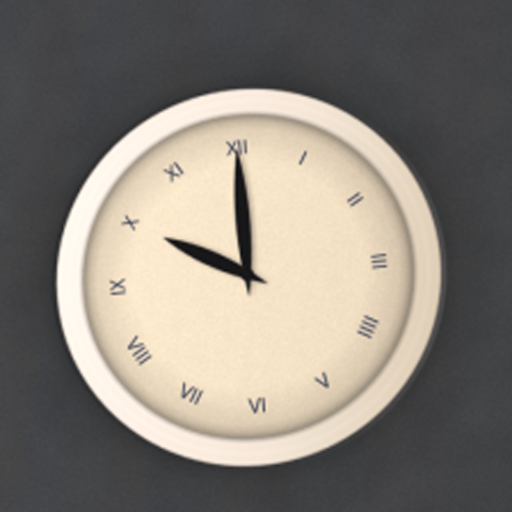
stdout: 10 h 00 min
